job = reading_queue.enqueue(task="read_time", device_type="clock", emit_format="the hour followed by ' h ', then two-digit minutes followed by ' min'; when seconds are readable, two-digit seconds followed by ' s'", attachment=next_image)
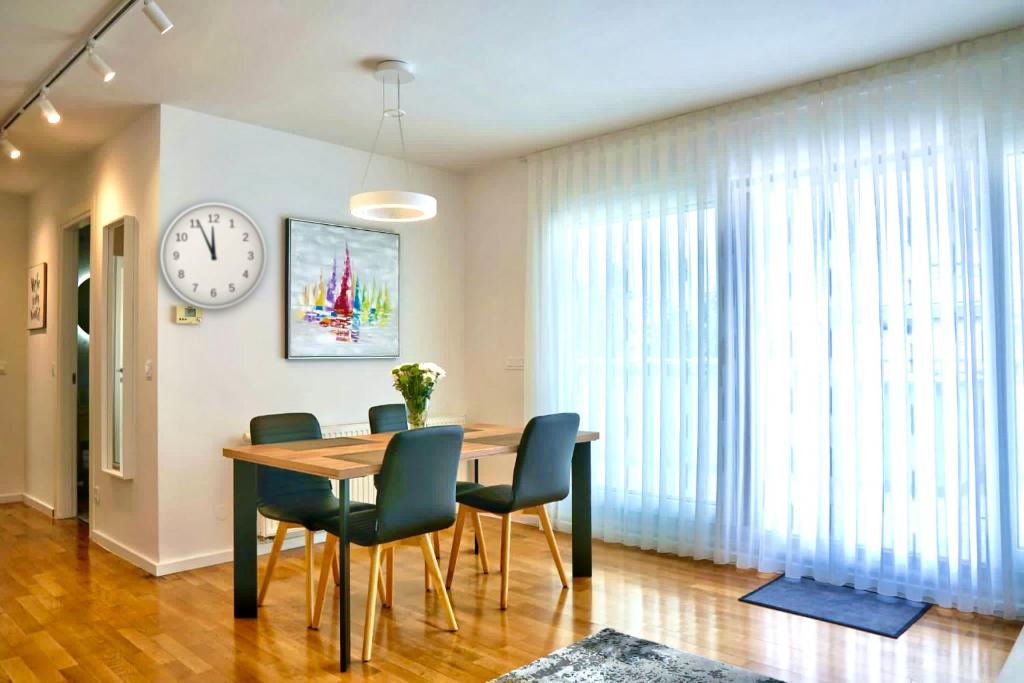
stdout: 11 h 56 min
